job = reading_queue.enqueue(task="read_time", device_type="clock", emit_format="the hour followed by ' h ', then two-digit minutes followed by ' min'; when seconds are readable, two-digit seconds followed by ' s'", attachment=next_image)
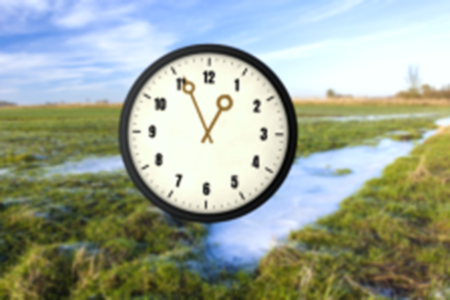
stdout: 12 h 56 min
